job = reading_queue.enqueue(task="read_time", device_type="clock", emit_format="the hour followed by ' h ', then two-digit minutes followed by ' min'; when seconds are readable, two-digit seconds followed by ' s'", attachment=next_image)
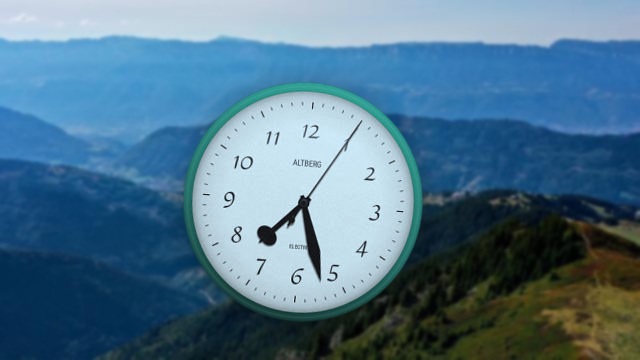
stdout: 7 h 27 min 05 s
